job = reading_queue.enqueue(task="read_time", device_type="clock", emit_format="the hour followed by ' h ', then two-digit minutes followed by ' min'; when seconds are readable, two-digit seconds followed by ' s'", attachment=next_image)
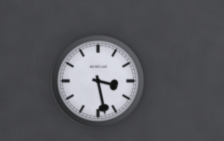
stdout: 3 h 28 min
